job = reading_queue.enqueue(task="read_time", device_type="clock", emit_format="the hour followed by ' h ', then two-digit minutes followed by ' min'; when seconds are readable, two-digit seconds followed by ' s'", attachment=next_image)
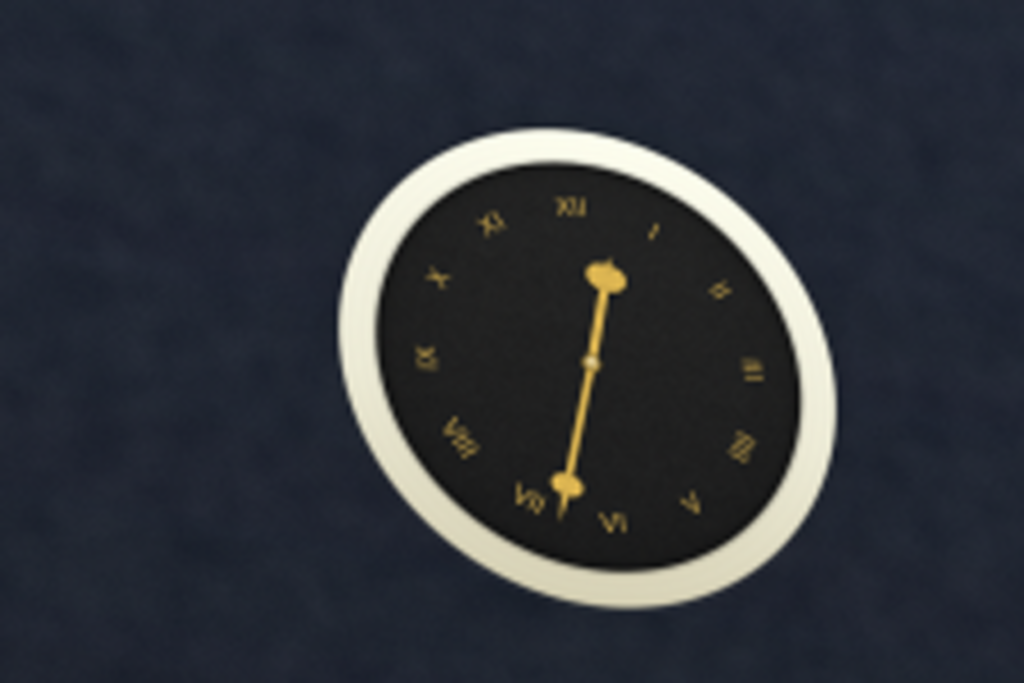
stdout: 12 h 33 min
